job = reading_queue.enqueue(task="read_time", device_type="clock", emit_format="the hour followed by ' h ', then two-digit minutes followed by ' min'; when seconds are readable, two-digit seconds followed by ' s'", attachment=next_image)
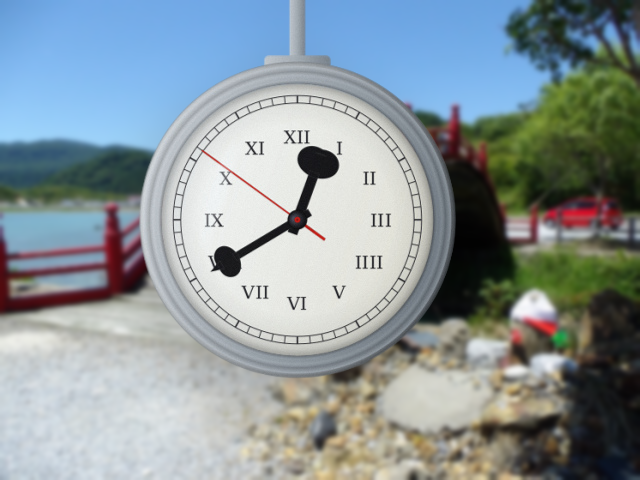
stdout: 12 h 39 min 51 s
